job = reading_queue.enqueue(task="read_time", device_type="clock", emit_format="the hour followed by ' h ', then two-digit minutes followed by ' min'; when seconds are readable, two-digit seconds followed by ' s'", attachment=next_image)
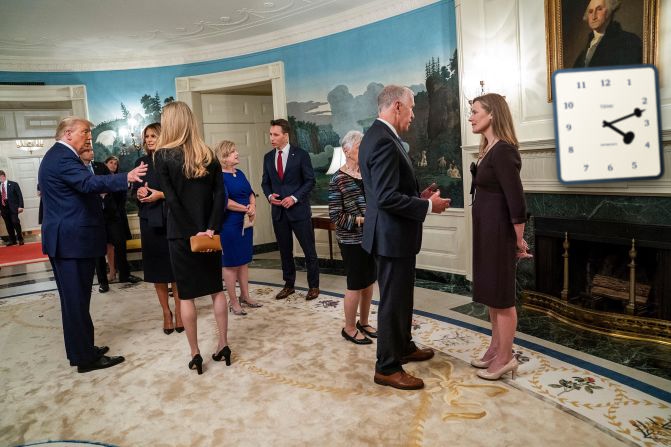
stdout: 4 h 12 min
